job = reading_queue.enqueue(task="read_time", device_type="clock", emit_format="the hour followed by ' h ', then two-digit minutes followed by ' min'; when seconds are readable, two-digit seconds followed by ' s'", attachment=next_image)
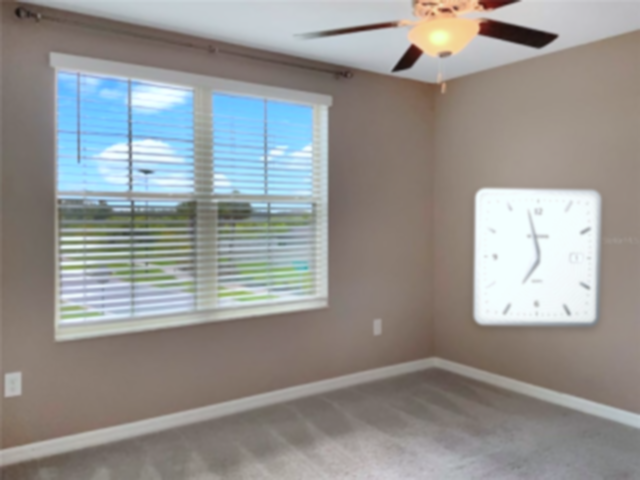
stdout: 6 h 58 min
